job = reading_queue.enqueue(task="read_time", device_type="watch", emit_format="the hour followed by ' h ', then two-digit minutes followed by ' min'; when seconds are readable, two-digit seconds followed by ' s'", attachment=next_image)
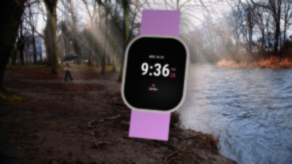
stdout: 9 h 36 min
